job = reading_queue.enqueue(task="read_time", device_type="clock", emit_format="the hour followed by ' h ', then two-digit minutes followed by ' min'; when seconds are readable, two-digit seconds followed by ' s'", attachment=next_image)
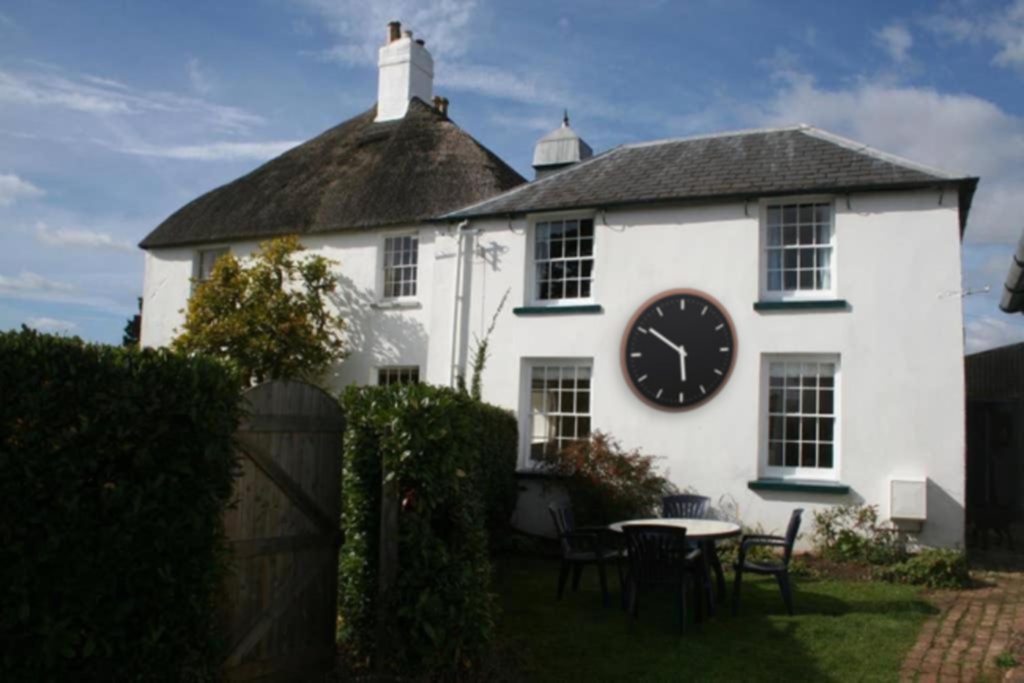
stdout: 5 h 51 min
